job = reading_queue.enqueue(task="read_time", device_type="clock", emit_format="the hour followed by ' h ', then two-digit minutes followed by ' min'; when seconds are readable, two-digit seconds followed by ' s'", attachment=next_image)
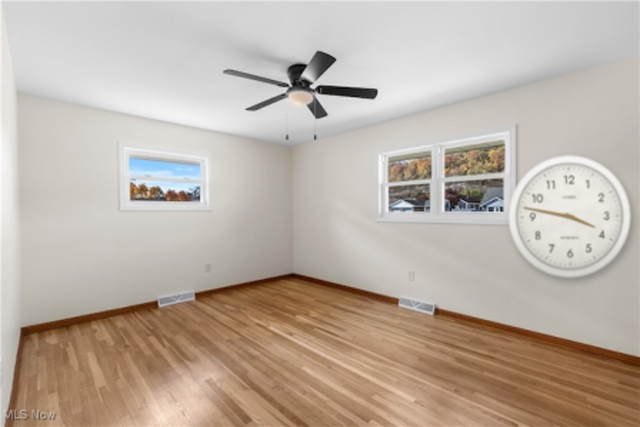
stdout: 3 h 47 min
